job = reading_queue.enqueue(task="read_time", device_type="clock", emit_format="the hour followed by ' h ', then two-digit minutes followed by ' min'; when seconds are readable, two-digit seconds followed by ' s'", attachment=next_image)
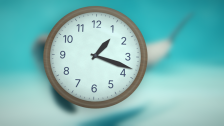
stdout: 1 h 18 min
